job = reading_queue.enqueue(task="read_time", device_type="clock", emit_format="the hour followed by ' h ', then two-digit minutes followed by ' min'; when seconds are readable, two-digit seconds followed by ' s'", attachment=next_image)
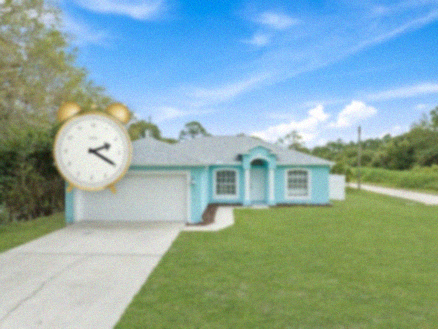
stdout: 2 h 20 min
